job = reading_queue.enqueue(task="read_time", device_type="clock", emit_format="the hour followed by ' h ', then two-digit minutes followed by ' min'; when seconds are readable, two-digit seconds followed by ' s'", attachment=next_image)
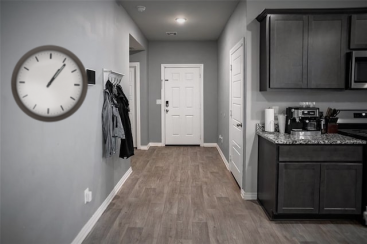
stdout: 1 h 06 min
